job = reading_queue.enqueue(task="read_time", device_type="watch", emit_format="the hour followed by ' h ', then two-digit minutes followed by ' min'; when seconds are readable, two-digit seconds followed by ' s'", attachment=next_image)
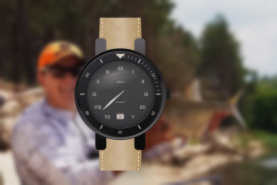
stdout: 7 h 38 min
